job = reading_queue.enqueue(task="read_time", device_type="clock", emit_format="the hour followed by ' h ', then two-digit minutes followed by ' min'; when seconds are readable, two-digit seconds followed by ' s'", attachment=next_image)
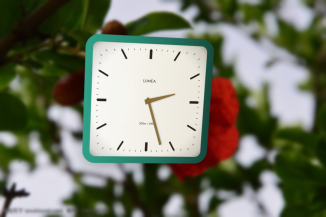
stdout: 2 h 27 min
